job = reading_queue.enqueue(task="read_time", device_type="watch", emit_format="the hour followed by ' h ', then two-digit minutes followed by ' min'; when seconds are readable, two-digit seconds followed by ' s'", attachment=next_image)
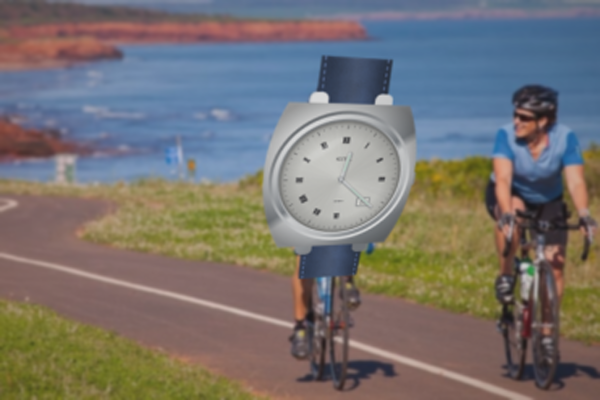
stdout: 12 h 22 min
